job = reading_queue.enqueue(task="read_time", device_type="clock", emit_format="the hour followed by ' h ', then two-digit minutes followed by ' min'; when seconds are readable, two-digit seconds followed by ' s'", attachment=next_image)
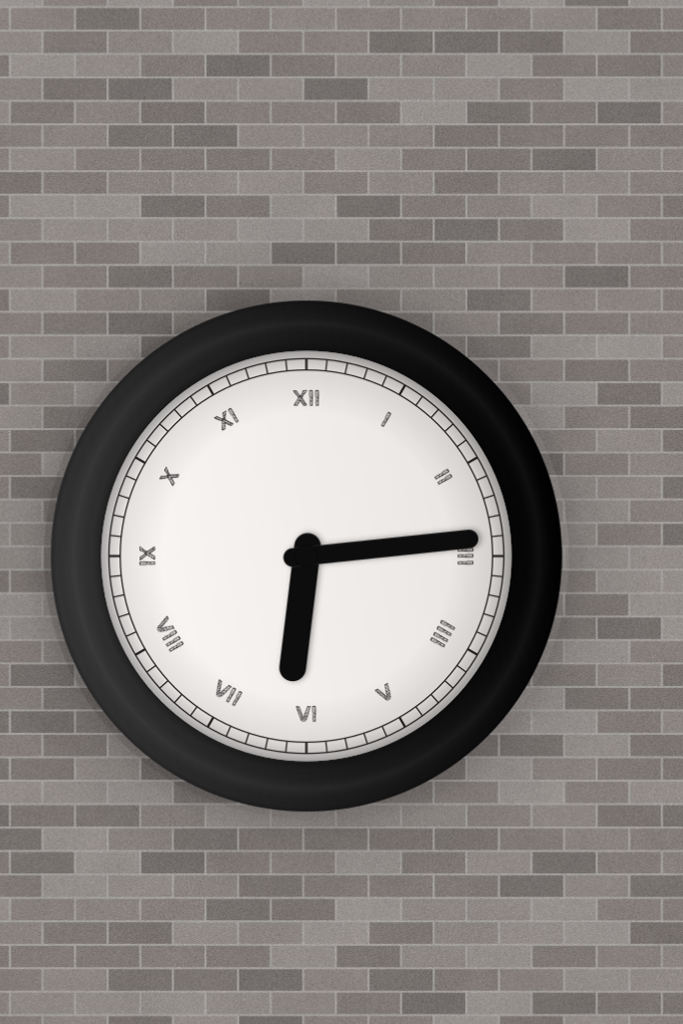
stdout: 6 h 14 min
